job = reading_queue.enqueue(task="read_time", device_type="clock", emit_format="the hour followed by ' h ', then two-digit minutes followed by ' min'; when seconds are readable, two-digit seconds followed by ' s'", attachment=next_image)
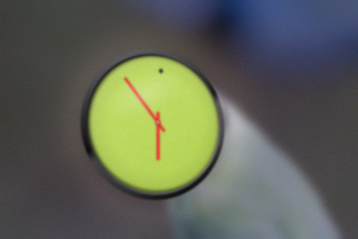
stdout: 5 h 53 min
